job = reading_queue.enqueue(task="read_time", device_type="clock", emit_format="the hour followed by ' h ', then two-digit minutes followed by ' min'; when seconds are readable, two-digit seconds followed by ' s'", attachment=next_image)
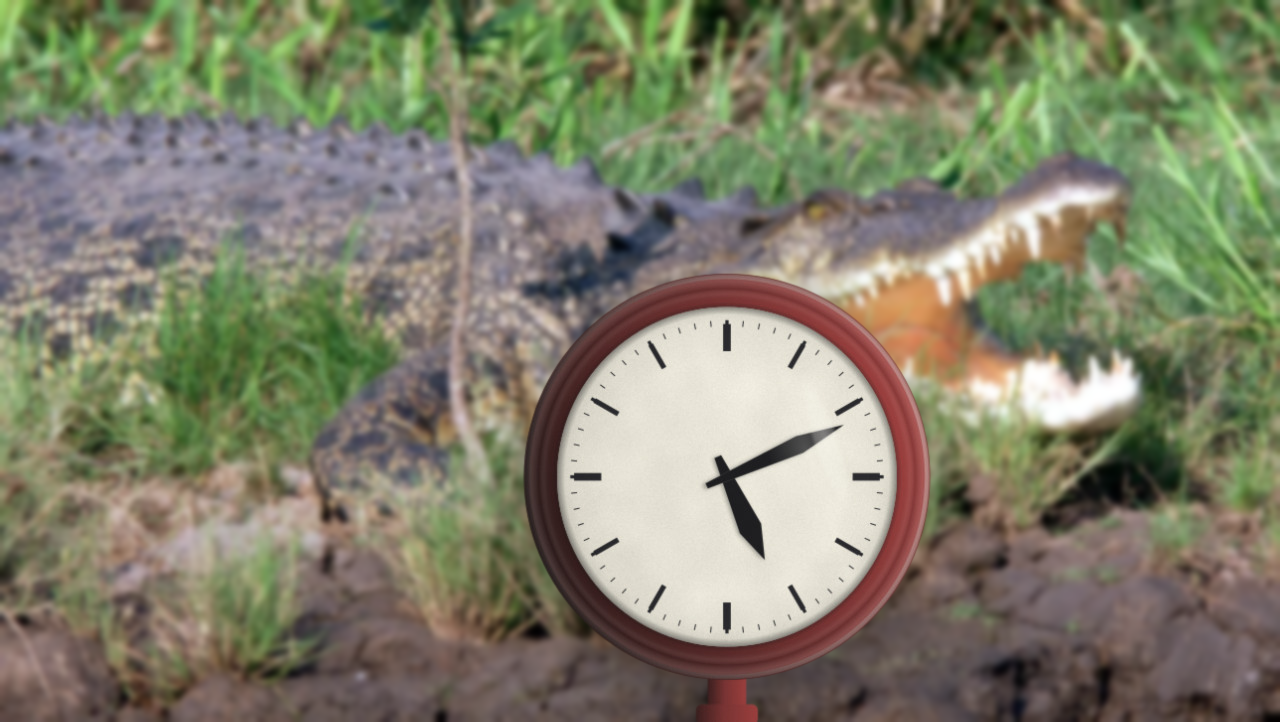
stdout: 5 h 11 min
